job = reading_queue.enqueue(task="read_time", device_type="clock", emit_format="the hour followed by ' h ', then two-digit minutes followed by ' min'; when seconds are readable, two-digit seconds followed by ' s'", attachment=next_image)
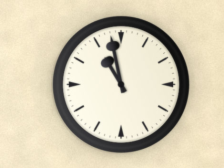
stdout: 10 h 58 min
